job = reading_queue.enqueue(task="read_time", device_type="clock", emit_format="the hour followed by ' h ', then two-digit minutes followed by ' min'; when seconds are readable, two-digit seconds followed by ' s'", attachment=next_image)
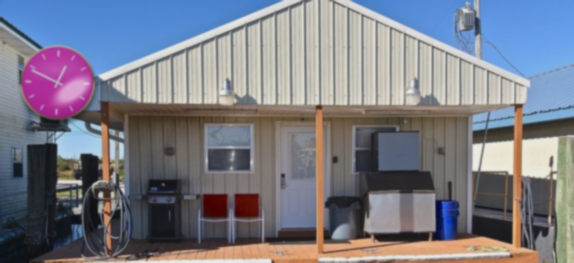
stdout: 12 h 49 min
